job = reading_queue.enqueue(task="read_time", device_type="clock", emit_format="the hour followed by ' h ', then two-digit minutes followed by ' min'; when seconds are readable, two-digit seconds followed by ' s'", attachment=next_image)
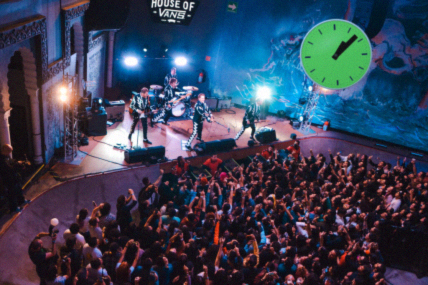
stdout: 1 h 08 min
